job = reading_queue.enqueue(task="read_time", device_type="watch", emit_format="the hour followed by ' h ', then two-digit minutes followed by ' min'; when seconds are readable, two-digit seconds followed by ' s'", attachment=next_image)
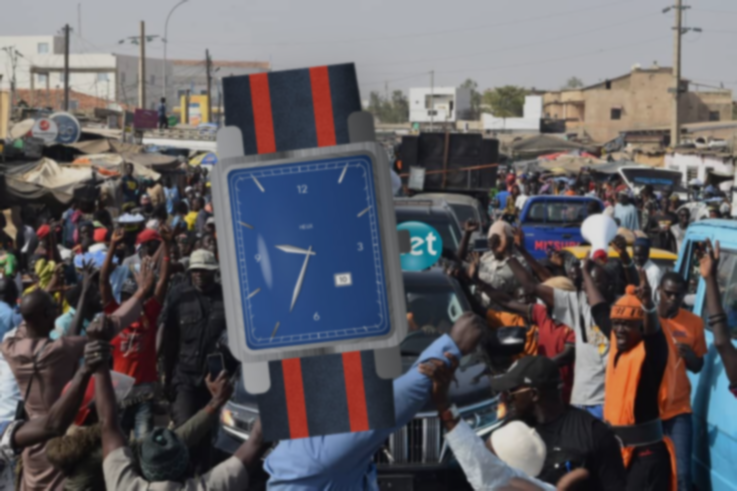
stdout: 9 h 34 min
